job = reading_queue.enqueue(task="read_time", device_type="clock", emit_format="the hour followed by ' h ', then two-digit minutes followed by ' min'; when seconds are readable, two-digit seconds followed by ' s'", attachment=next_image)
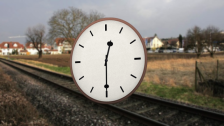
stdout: 12 h 30 min
